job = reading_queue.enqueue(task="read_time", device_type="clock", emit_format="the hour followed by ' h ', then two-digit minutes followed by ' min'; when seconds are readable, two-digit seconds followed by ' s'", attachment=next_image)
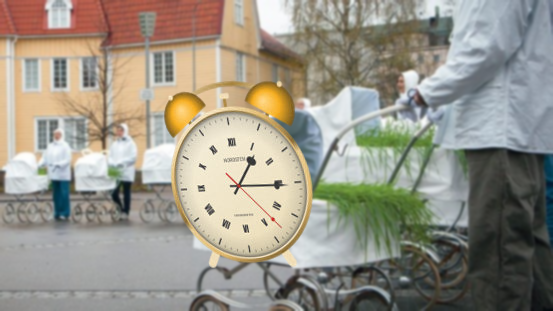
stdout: 1 h 15 min 23 s
